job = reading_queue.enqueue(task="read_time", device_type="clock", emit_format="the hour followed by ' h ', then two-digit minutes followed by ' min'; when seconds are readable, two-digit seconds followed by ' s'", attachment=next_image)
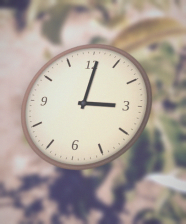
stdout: 3 h 01 min
